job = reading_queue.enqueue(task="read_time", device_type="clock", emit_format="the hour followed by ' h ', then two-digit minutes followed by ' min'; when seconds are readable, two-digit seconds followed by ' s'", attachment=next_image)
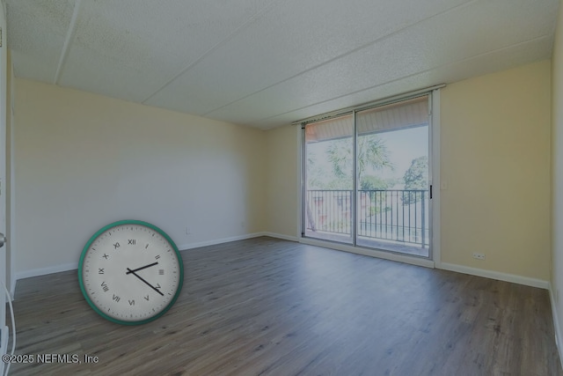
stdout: 2 h 21 min
